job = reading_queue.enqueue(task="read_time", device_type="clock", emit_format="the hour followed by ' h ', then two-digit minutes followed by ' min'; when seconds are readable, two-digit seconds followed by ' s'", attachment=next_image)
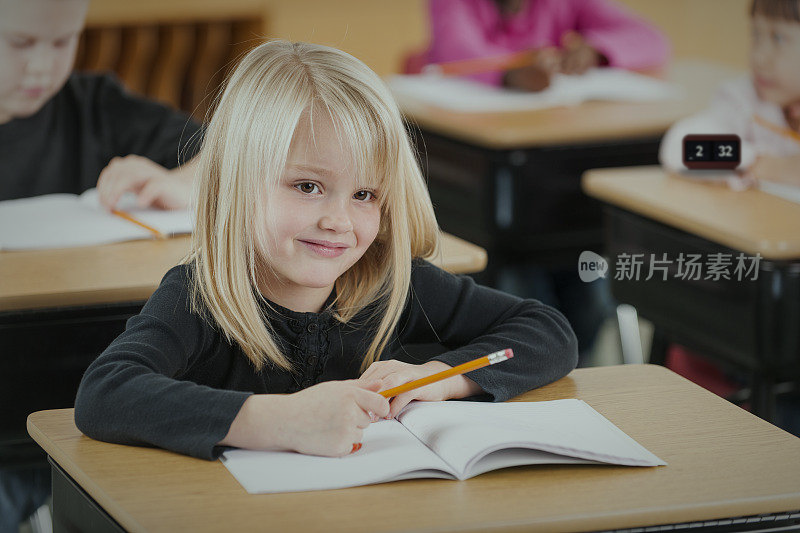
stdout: 2 h 32 min
